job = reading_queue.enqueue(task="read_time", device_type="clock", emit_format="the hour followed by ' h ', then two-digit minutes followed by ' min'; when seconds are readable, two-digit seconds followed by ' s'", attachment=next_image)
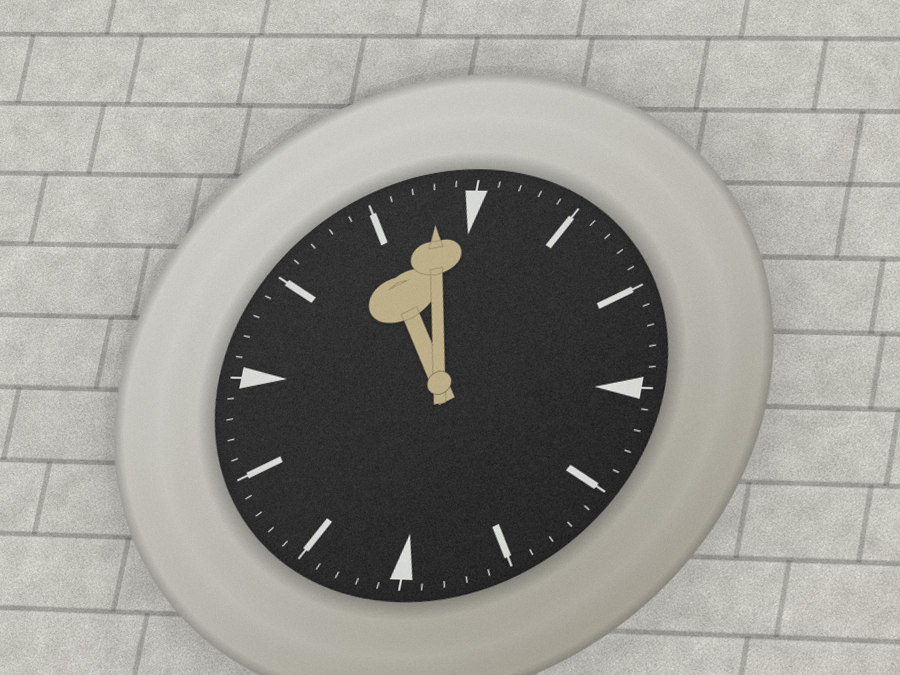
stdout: 10 h 58 min
